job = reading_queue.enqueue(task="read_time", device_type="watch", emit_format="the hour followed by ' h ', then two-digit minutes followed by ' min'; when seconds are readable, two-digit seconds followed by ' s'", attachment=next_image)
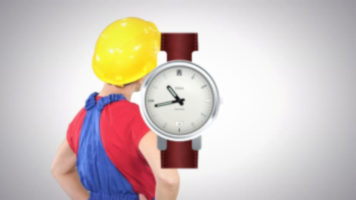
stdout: 10 h 43 min
